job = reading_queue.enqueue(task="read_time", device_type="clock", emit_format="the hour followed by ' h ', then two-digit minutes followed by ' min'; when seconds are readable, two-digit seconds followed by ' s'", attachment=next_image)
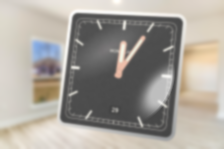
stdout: 12 h 05 min
